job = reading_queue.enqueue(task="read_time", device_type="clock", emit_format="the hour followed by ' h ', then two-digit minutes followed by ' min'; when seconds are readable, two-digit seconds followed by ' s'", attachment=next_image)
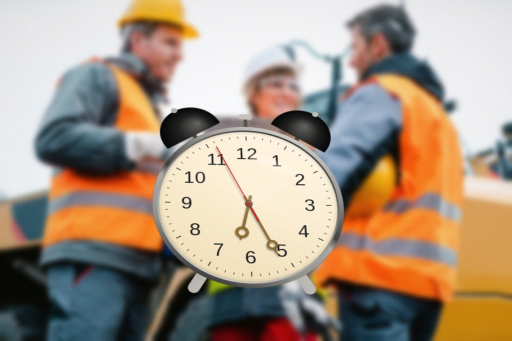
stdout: 6 h 25 min 56 s
